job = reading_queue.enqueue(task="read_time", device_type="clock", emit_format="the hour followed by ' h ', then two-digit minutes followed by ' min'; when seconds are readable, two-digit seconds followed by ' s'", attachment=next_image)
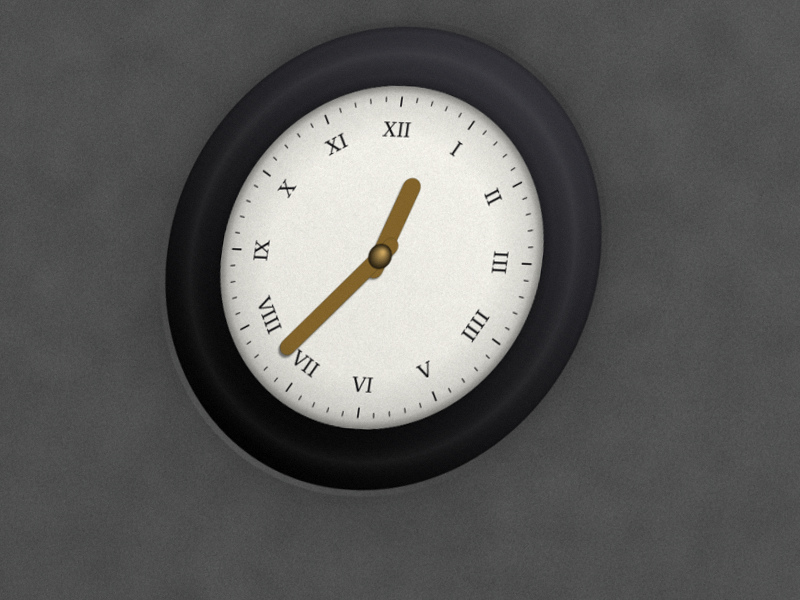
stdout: 12 h 37 min
